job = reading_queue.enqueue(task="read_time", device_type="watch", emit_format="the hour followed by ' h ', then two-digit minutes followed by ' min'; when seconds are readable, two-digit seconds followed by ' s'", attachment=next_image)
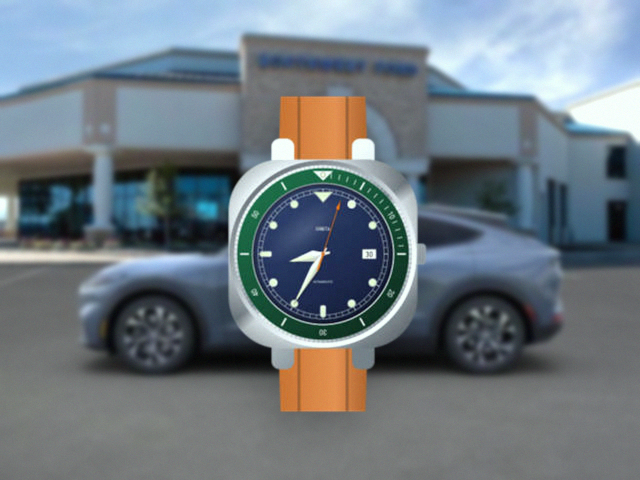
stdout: 8 h 35 min 03 s
